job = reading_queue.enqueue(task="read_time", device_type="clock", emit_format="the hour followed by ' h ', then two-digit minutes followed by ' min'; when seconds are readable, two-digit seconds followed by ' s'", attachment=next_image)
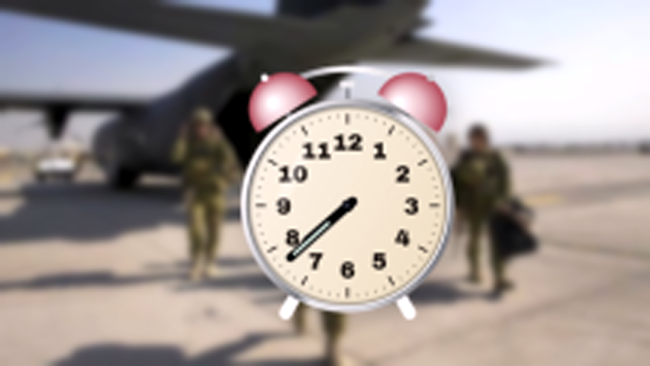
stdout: 7 h 38 min
